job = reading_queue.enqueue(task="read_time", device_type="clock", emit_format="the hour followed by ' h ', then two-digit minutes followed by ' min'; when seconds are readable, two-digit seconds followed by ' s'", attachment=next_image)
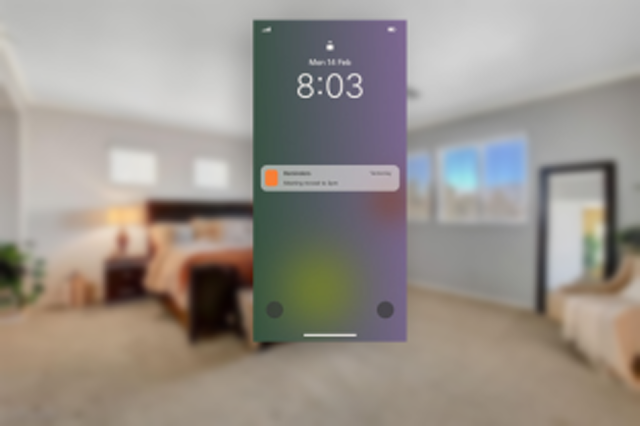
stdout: 8 h 03 min
